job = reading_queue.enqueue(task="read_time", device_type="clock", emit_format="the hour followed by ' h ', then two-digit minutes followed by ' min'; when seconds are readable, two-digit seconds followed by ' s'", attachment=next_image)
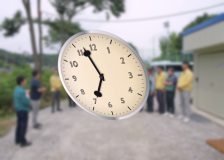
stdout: 6 h 57 min
